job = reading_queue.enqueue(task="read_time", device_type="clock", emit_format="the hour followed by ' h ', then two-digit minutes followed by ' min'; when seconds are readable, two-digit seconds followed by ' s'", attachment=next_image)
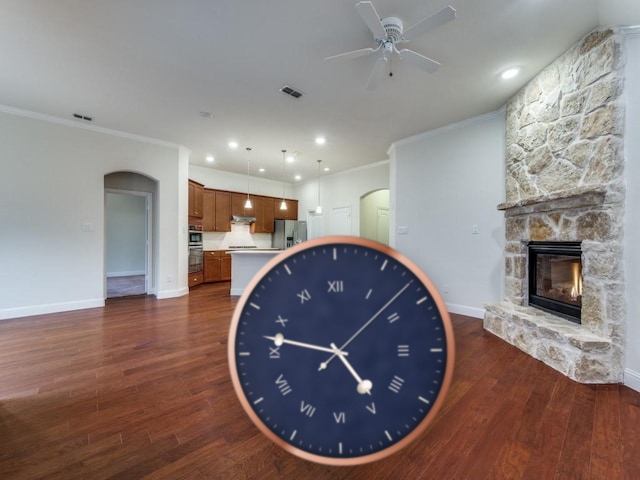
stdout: 4 h 47 min 08 s
